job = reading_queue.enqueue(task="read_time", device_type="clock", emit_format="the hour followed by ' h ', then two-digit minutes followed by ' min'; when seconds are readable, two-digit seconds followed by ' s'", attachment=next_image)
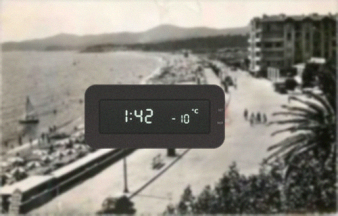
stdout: 1 h 42 min
